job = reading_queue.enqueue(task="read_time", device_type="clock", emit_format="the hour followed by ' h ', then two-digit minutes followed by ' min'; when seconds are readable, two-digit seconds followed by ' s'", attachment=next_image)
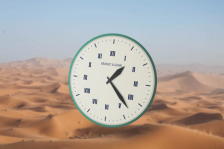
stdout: 1 h 23 min
